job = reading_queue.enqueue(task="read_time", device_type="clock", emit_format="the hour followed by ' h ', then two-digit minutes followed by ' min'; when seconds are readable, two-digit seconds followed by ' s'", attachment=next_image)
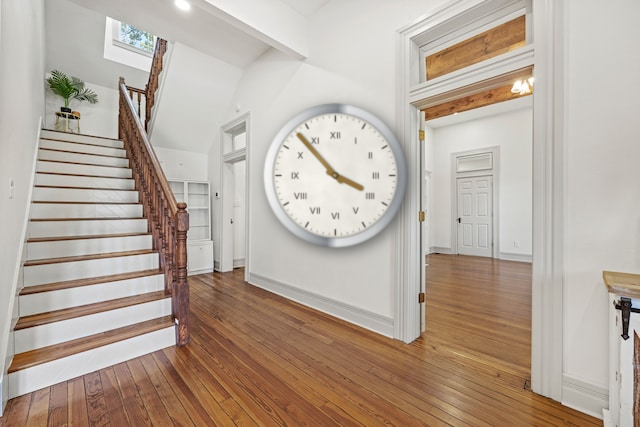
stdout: 3 h 53 min
